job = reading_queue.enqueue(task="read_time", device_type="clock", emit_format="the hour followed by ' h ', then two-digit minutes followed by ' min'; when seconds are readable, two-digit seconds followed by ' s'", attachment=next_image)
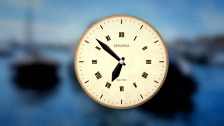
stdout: 6 h 52 min
